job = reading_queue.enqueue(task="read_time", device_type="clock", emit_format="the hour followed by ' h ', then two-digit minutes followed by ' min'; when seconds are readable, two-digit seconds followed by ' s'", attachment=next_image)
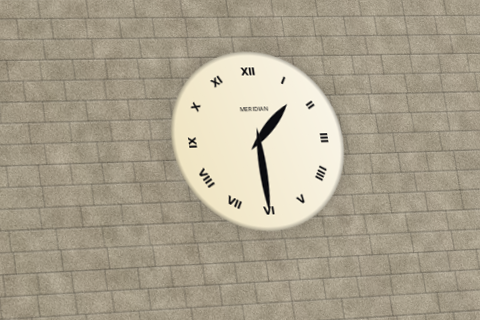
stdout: 1 h 30 min
